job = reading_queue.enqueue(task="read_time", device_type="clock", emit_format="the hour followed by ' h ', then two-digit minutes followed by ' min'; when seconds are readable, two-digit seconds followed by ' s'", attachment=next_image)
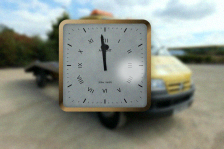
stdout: 11 h 59 min
